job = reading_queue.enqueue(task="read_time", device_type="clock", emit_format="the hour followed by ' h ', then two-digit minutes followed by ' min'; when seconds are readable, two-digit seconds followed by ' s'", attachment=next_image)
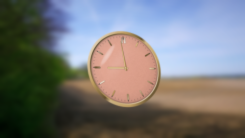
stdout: 8 h 59 min
